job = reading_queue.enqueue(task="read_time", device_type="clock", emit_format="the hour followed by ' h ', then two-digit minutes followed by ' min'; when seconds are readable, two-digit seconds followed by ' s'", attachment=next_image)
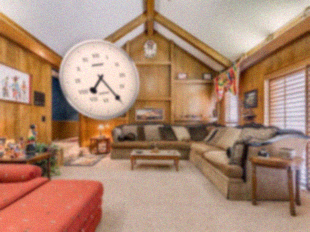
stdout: 7 h 25 min
